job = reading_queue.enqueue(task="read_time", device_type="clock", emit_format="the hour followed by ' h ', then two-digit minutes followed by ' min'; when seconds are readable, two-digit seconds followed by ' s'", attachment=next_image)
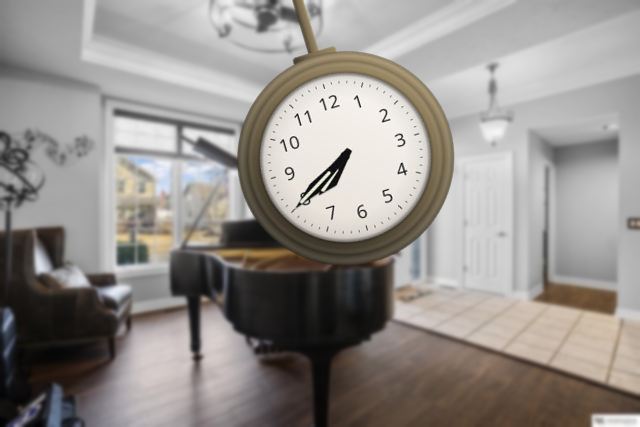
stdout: 7 h 40 min
